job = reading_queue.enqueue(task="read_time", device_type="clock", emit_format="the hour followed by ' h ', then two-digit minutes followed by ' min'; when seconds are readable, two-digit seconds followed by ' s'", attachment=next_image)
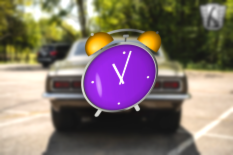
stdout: 11 h 02 min
